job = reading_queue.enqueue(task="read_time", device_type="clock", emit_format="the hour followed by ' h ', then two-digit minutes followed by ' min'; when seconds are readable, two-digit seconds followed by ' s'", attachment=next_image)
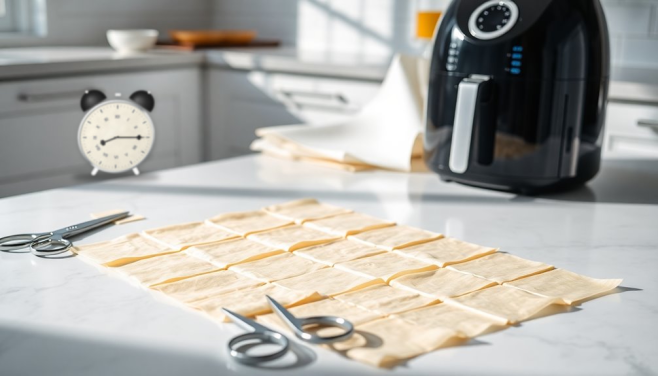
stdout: 8 h 15 min
